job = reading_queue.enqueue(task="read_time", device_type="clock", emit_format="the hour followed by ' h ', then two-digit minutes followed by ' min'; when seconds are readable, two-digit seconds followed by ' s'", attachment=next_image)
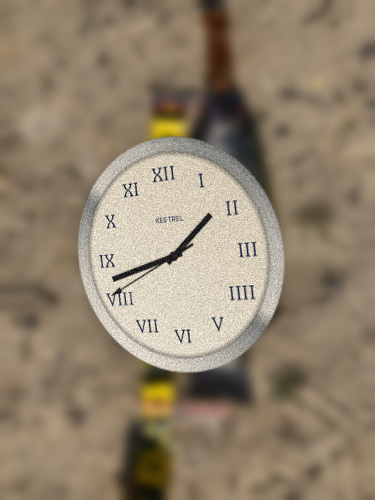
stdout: 1 h 42 min 41 s
